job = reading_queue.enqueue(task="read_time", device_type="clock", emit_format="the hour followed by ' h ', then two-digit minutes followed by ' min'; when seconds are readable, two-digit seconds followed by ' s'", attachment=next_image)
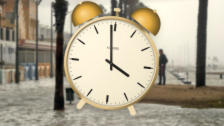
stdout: 3 h 59 min
